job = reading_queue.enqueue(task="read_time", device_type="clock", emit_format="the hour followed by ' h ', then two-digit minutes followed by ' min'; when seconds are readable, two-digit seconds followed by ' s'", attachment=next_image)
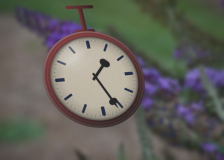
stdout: 1 h 26 min
